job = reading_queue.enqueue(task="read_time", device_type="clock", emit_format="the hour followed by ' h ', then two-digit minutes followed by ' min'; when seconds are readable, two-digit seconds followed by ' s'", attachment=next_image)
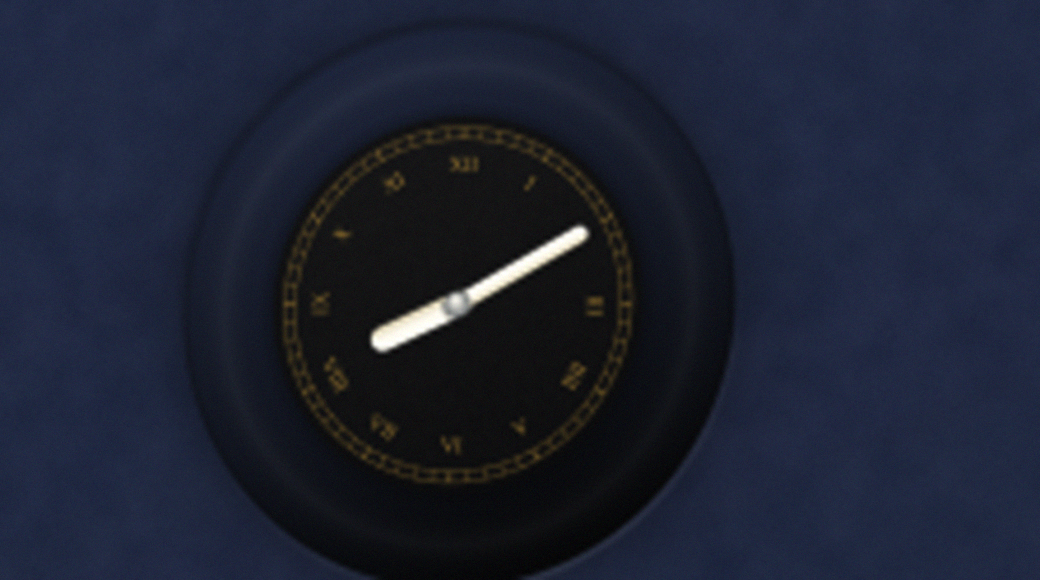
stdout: 8 h 10 min
